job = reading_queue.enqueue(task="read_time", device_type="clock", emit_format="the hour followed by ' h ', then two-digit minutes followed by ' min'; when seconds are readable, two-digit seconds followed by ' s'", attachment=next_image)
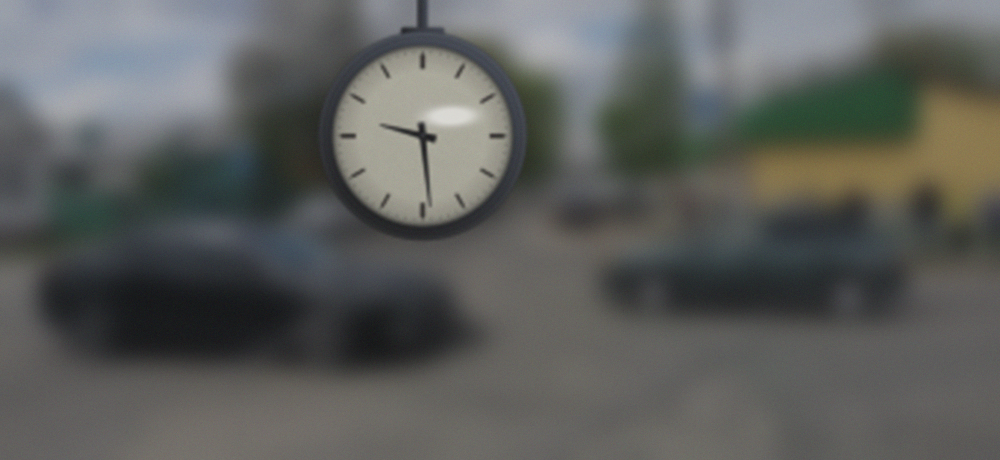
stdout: 9 h 29 min
